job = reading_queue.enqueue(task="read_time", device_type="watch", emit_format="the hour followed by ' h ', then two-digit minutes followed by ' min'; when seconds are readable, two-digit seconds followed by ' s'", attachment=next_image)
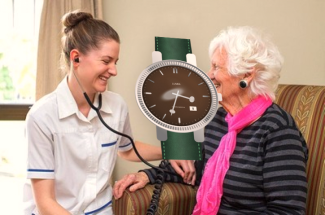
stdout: 3 h 33 min
